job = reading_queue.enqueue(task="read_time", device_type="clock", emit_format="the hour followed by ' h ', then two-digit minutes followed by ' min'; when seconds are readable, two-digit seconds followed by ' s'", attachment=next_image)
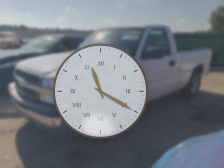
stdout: 11 h 20 min
